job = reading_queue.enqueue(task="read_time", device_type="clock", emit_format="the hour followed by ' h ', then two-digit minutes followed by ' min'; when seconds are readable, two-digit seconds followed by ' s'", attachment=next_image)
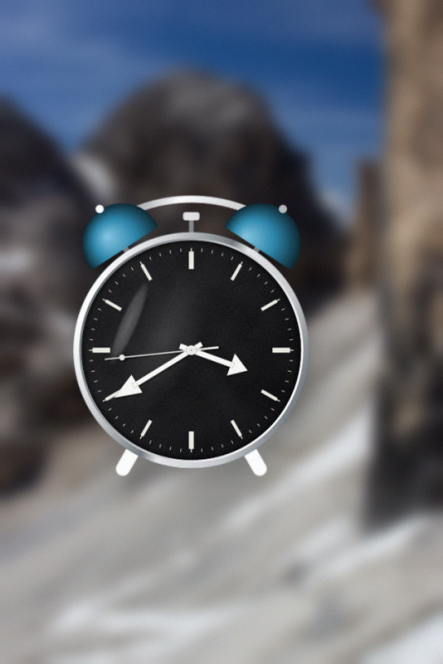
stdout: 3 h 39 min 44 s
